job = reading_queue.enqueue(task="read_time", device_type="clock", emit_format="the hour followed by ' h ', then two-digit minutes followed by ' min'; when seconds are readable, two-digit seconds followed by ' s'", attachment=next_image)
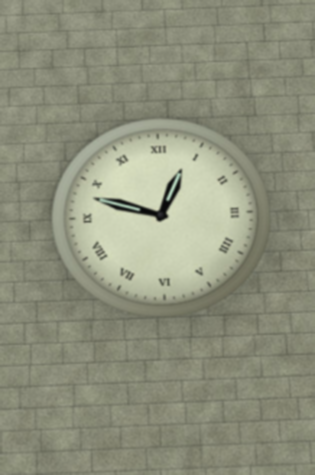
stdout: 12 h 48 min
